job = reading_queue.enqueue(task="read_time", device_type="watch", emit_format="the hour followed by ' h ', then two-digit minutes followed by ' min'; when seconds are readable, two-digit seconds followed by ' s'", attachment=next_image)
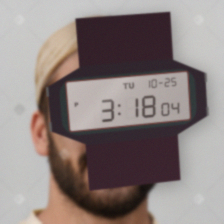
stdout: 3 h 18 min 04 s
